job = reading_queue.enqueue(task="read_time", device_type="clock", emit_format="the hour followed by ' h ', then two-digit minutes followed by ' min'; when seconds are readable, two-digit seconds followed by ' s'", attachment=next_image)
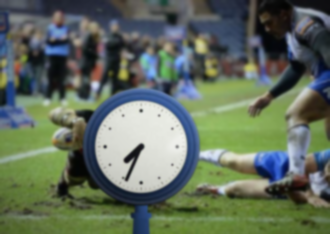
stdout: 7 h 34 min
